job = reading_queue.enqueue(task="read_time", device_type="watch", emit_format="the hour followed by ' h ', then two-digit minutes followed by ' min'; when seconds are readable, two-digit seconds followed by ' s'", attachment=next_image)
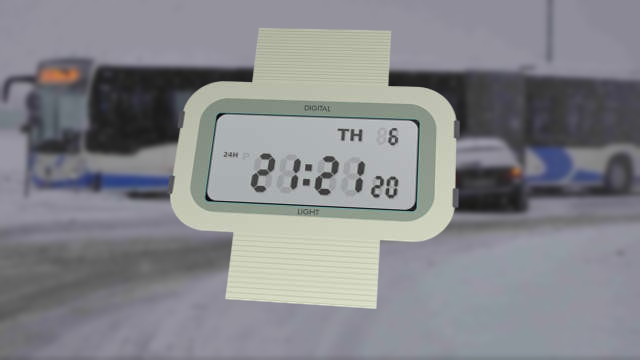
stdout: 21 h 21 min 20 s
